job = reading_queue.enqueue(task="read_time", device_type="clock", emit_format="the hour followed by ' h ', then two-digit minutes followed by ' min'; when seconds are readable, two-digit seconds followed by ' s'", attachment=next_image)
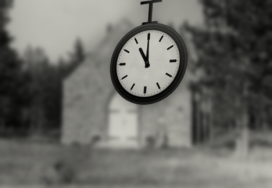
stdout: 11 h 00 min
